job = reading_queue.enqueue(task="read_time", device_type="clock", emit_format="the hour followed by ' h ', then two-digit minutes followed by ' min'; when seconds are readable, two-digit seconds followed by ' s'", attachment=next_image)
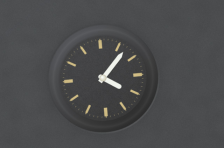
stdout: 4 h 07 min
